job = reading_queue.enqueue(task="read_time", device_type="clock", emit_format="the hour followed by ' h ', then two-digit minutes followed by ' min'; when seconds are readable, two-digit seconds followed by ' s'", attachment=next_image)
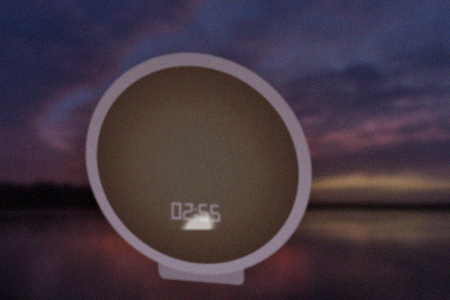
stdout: 2 h 55 min
